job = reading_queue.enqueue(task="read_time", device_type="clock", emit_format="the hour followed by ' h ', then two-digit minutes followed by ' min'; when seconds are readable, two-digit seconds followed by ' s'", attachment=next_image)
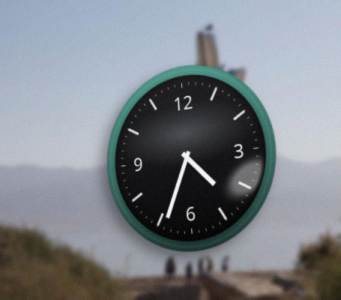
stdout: 4 h 34 min
